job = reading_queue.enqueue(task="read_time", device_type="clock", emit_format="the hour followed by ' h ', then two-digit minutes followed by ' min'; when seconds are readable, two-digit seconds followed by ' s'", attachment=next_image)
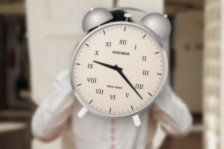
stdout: 9 h 22 min
